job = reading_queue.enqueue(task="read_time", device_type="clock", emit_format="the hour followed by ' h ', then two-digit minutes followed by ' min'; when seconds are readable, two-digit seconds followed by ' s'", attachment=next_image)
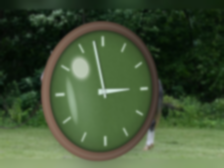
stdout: 2 h 58 min
